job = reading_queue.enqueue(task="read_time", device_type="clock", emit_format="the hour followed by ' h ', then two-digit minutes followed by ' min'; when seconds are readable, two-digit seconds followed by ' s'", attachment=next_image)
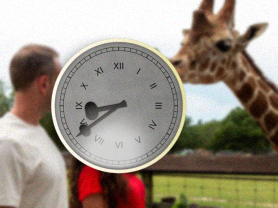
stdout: 8 h 39 min
